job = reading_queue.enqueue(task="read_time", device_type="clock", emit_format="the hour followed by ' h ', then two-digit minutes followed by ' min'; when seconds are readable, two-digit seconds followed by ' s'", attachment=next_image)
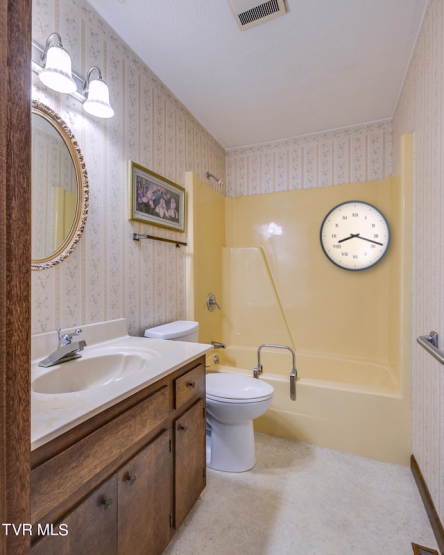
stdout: 8 h 18 min
